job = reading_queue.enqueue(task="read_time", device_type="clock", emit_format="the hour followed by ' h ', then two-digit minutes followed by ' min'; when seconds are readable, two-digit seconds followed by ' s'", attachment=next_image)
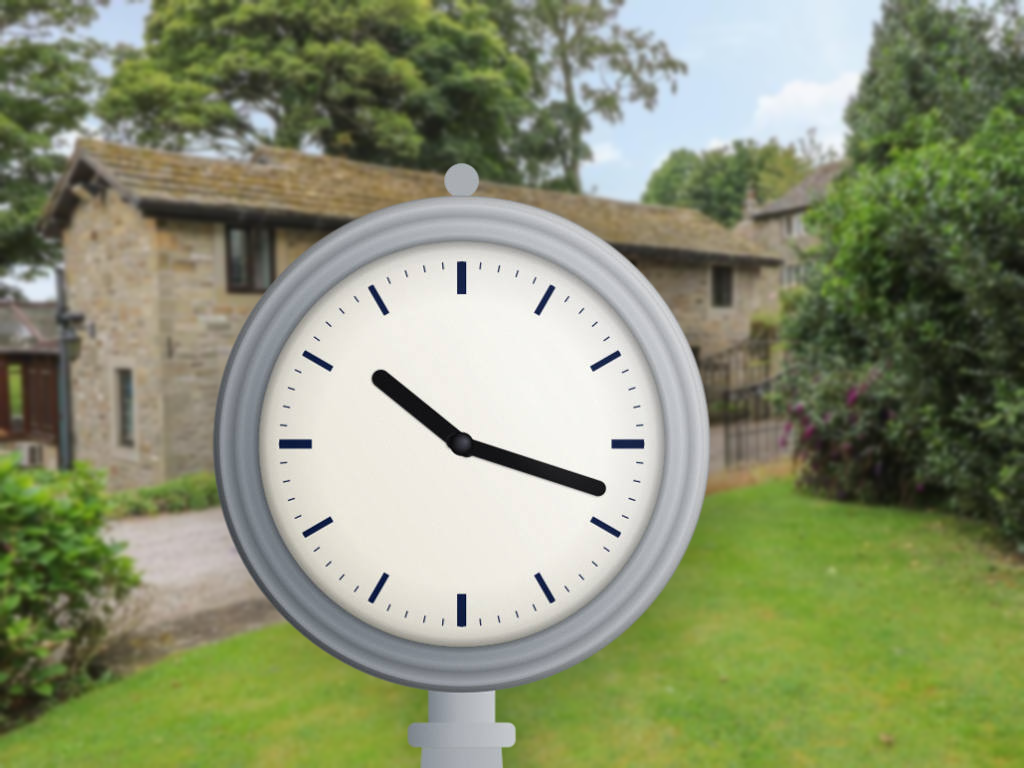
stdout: 10 h 18 min
